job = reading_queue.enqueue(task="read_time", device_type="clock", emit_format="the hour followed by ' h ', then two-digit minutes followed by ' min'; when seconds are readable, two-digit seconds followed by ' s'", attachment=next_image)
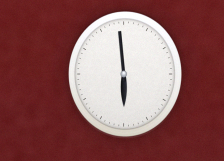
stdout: 5 h 59 min
